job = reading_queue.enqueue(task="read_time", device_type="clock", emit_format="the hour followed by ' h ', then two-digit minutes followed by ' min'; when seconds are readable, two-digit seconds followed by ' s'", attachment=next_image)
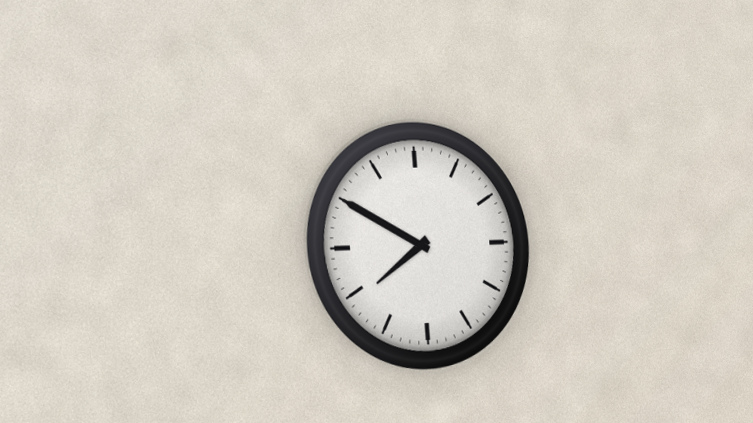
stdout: 7 h 50 min
